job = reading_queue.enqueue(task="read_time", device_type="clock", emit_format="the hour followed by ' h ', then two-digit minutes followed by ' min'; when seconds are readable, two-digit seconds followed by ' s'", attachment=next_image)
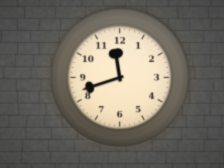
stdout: 11 h 42 min
